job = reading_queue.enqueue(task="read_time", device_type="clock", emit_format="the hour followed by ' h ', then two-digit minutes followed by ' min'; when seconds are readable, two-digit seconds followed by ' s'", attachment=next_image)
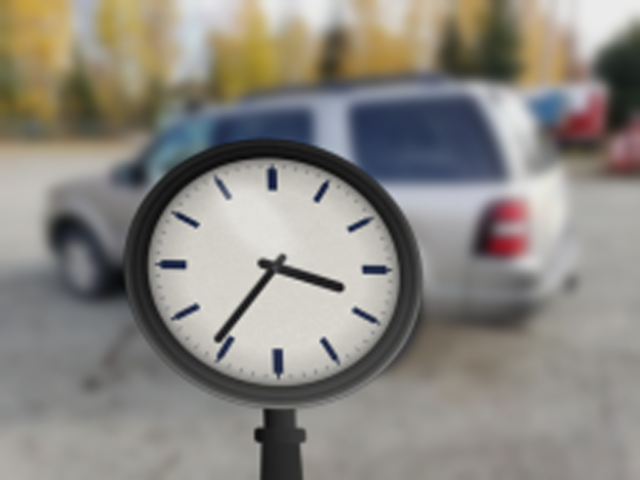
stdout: 3 h 36 min
